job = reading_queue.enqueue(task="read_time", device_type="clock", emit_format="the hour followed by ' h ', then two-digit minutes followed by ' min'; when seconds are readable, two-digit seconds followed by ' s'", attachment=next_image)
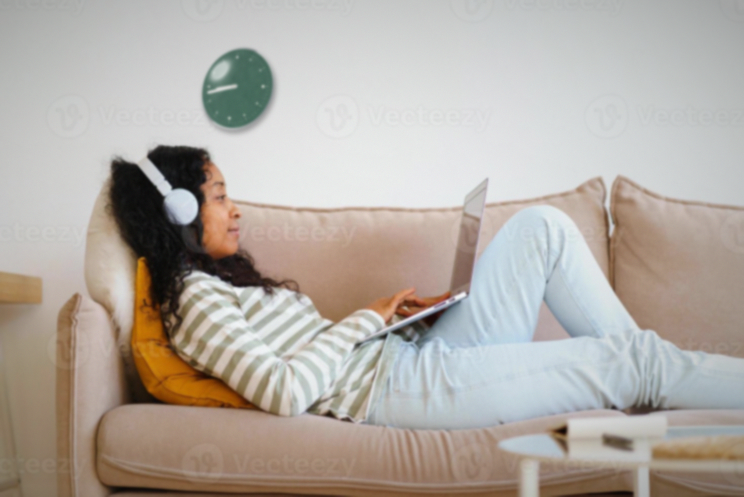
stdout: 8 h 43 min
